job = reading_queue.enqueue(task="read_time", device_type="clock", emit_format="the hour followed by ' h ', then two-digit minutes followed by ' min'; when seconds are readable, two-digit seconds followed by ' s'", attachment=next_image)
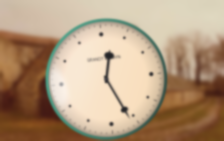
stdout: 12 h 26 min
